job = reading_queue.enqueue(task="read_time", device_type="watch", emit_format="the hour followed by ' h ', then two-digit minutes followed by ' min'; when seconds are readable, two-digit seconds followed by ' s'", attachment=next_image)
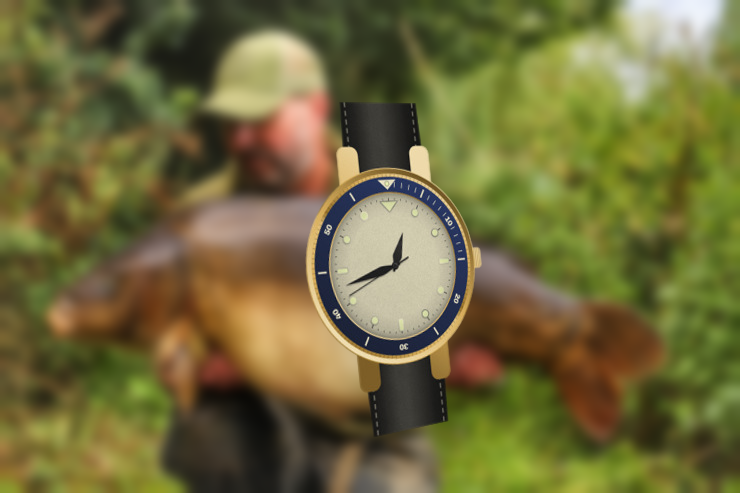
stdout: 12 h 42 min 41 s
